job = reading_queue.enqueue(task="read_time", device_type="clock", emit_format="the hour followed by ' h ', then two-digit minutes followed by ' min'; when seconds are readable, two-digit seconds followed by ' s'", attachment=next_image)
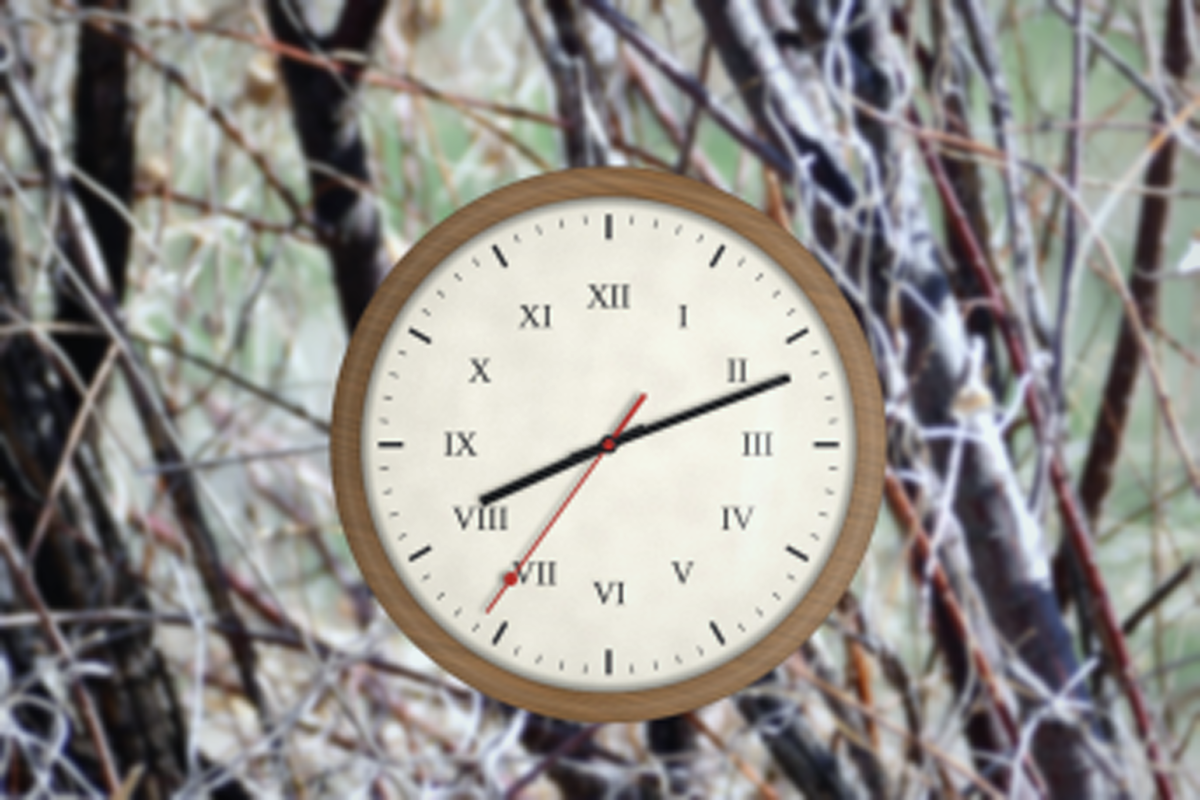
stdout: 8 h 11 min 36 s
